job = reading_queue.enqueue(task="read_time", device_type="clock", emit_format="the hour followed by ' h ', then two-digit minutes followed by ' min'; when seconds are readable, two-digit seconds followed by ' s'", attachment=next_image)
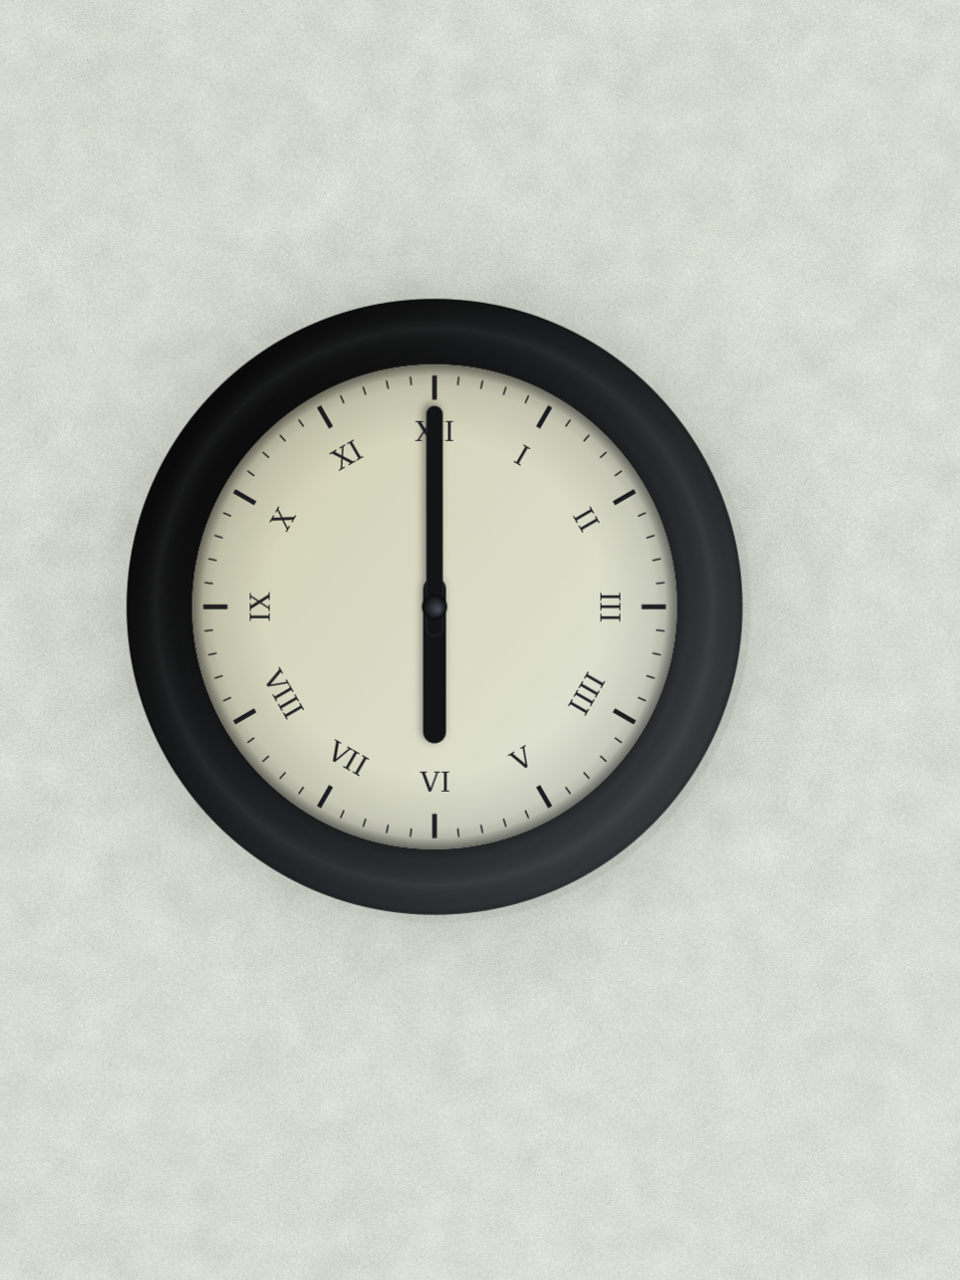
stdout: 6 h 00 min
